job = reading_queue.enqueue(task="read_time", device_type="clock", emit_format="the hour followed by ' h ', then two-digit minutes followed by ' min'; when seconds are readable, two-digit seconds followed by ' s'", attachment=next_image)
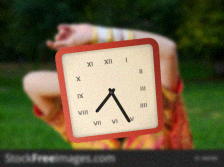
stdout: 7 h 26 min
